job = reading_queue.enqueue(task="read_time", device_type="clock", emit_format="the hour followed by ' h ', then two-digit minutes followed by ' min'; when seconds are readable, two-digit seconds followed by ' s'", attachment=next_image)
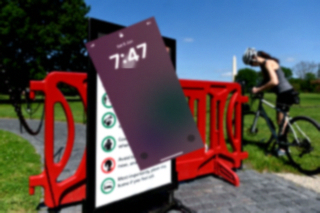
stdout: 7 h 47 min
